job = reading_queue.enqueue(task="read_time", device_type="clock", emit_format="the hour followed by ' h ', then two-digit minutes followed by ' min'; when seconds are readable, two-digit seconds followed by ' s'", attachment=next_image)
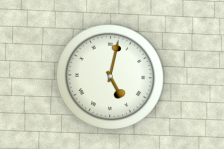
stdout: 5 h 02 min
